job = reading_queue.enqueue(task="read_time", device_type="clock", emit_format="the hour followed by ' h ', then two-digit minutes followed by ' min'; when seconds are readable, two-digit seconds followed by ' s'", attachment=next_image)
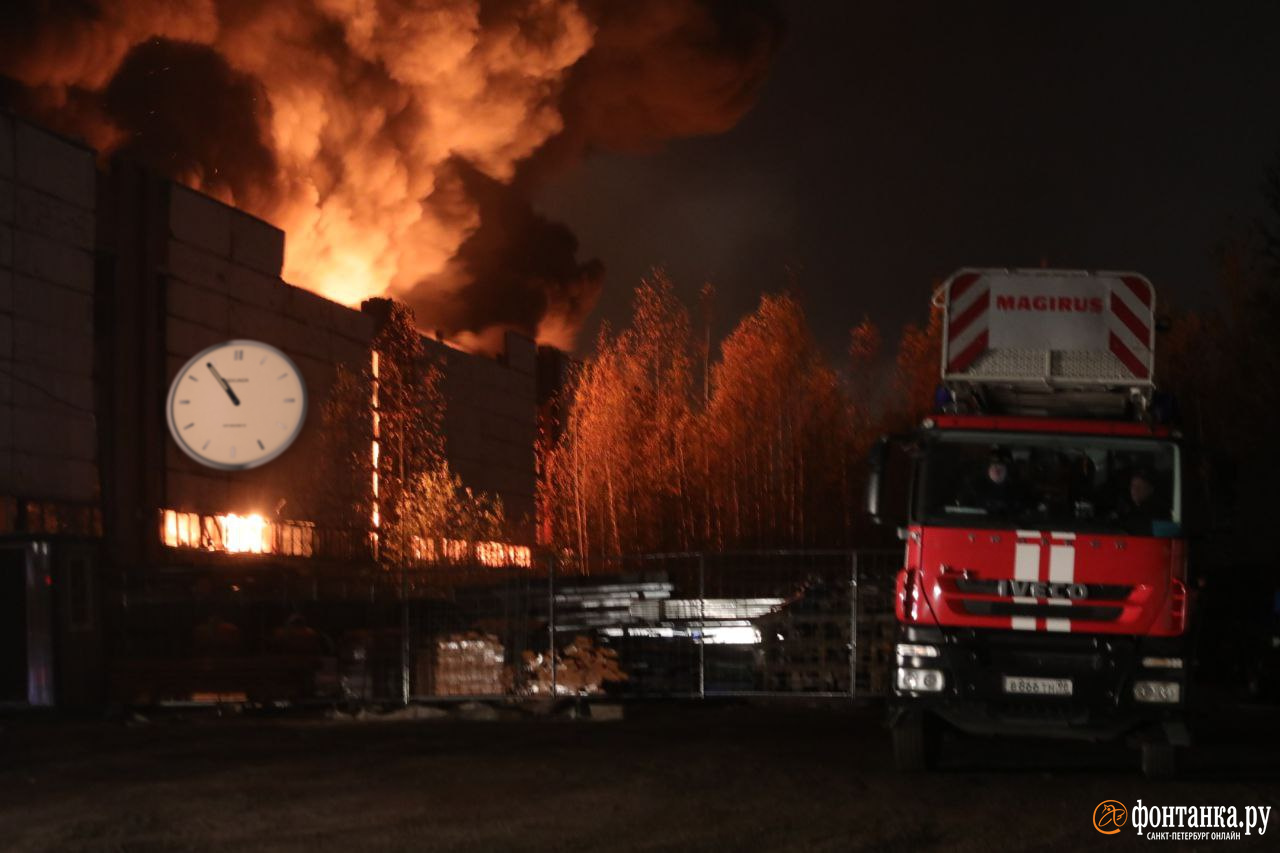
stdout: 10 h 54 min
